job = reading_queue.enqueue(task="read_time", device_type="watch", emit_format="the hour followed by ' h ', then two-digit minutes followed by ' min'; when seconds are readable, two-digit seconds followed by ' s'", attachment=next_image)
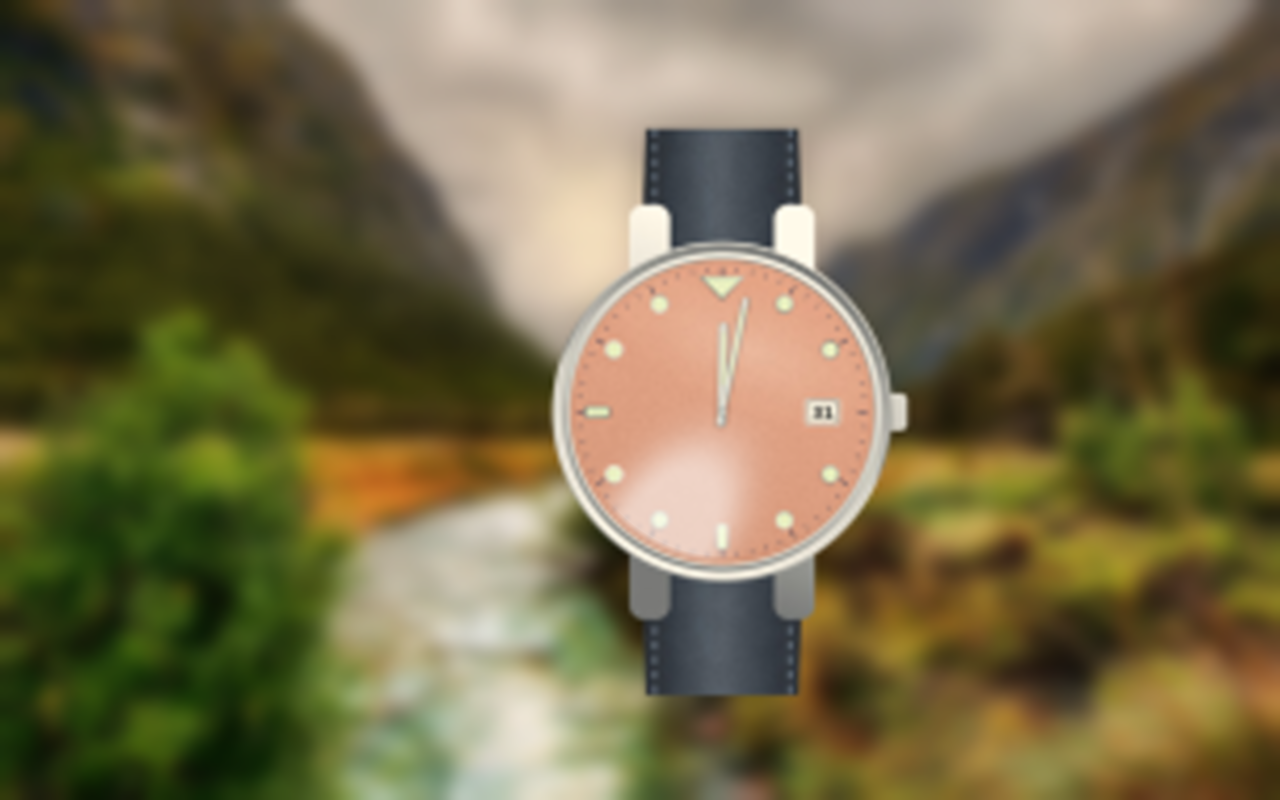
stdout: 12 h 02 min
